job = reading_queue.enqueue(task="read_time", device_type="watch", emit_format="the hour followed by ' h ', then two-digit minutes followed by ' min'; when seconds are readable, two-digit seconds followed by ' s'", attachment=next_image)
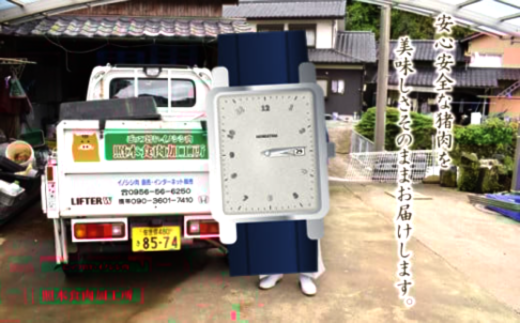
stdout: 3 h 14 min
